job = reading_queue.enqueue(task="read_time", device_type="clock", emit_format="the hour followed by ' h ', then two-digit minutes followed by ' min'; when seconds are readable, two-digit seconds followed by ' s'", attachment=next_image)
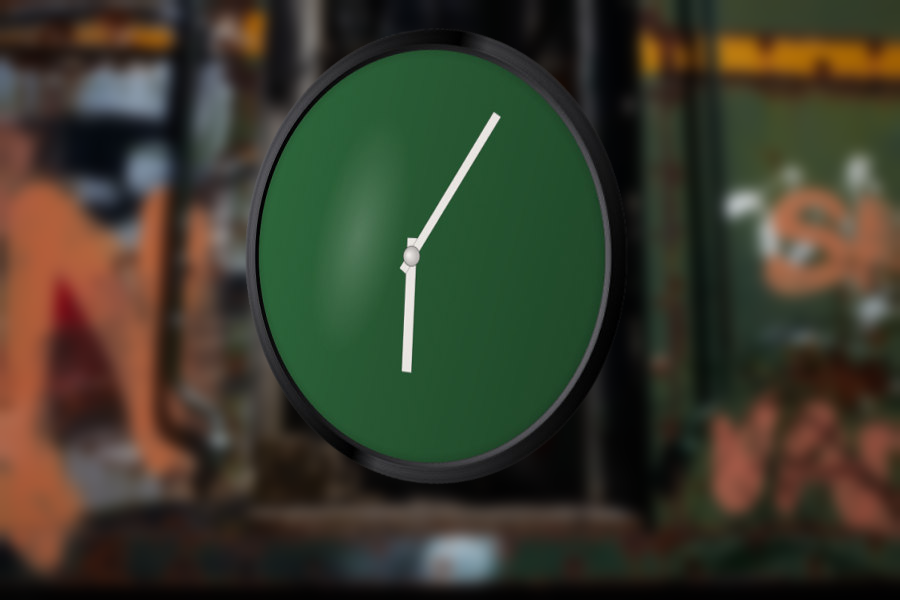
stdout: 6 h 06 min
